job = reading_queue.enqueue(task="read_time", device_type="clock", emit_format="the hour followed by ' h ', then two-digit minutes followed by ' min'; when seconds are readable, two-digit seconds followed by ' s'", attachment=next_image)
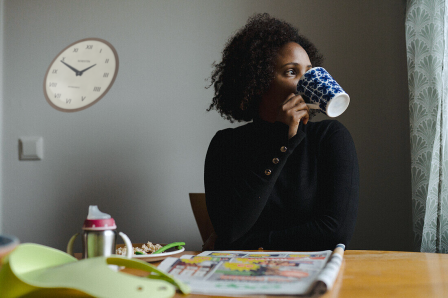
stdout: 1 h 49 min
